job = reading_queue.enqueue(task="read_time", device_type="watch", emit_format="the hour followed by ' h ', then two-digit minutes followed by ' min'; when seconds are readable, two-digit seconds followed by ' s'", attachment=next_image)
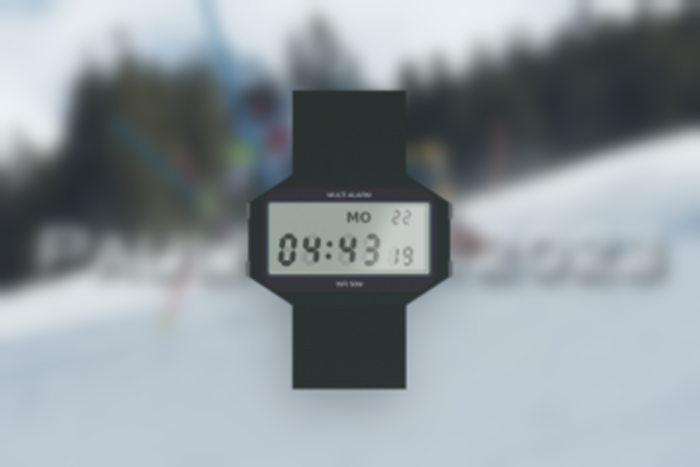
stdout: 4 h 43 min 19 s
